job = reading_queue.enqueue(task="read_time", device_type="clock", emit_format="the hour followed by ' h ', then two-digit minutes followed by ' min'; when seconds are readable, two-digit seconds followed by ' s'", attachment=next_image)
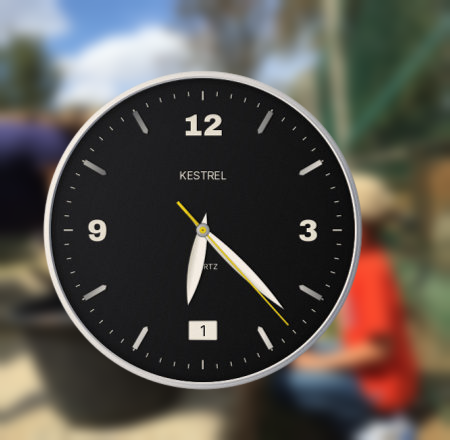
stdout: 6 h 22 min 23 s
